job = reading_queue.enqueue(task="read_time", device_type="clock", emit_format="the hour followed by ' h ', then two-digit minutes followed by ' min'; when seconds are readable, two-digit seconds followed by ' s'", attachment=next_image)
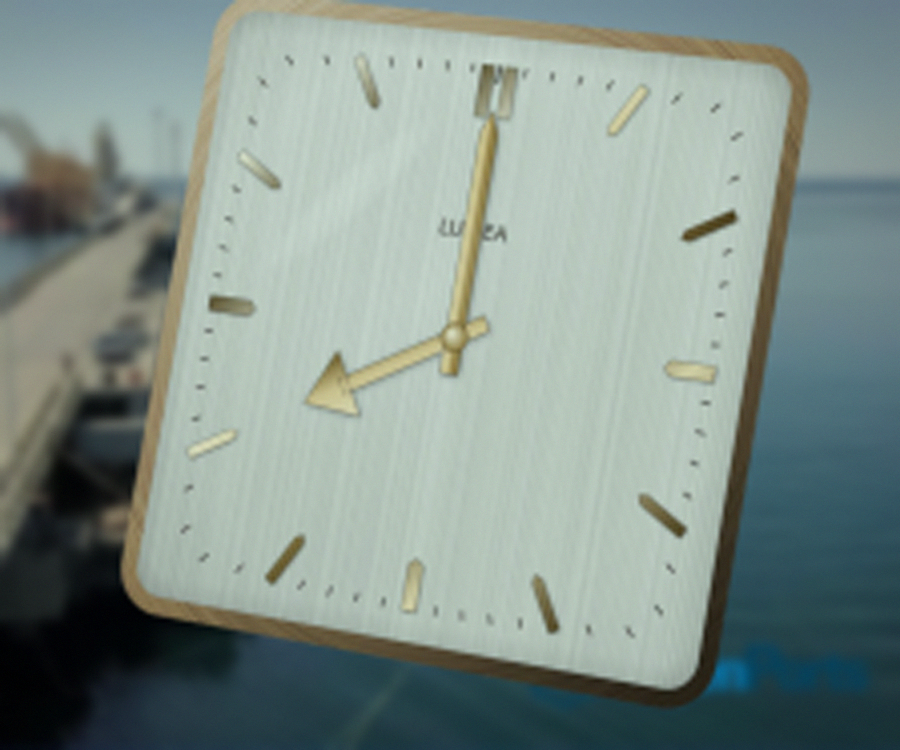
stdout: 8 h 00 min
